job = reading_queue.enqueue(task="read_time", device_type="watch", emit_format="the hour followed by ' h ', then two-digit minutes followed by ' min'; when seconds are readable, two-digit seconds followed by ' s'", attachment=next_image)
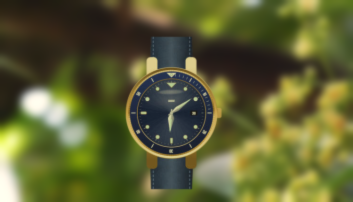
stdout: 6 h 09 min
